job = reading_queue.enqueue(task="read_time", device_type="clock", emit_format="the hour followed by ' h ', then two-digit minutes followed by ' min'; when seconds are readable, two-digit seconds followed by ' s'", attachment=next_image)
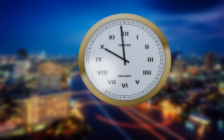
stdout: 9 h 59 min
